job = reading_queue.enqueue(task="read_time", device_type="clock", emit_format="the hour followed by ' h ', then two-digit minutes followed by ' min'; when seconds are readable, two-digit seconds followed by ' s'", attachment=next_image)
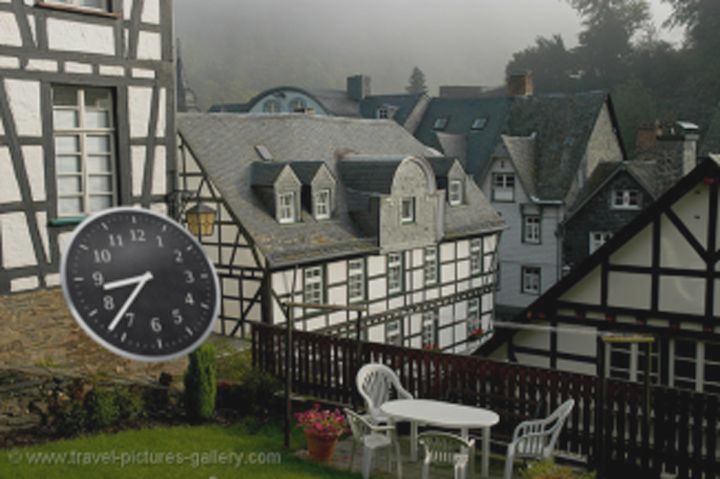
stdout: 8 h 37 min
